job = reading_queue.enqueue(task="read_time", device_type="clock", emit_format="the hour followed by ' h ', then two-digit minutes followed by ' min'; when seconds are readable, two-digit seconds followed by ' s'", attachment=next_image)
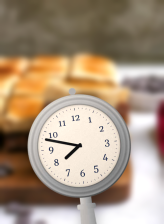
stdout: 7 h 48 min
